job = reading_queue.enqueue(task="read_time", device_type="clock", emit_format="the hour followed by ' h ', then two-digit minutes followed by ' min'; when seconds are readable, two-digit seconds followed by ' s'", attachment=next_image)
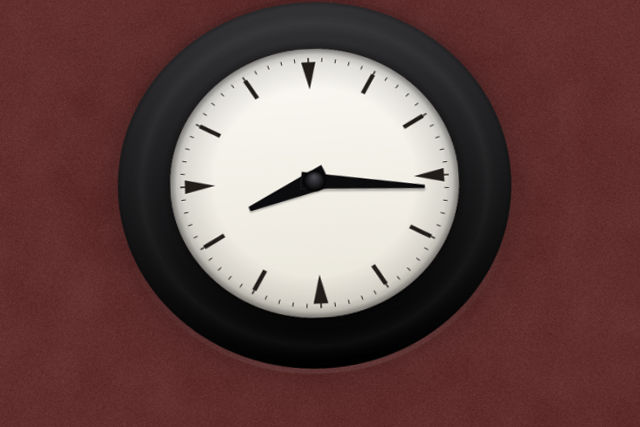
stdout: 8 h 16 min
